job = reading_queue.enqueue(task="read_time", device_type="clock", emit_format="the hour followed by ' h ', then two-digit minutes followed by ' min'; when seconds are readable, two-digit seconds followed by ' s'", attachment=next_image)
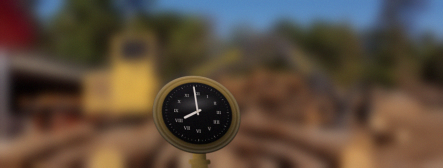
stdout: 7 h 59 min
